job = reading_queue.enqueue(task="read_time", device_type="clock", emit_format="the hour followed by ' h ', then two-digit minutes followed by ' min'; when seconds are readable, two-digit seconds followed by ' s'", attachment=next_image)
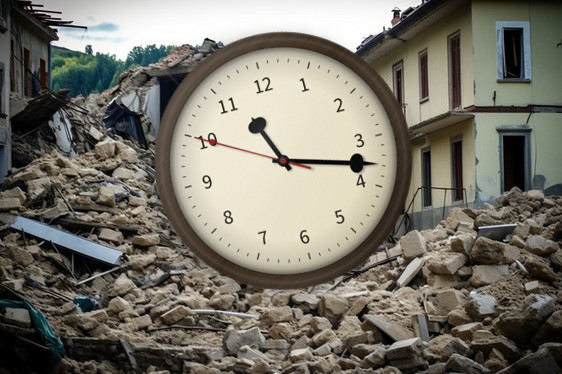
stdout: 11 h 17 min 50 s
